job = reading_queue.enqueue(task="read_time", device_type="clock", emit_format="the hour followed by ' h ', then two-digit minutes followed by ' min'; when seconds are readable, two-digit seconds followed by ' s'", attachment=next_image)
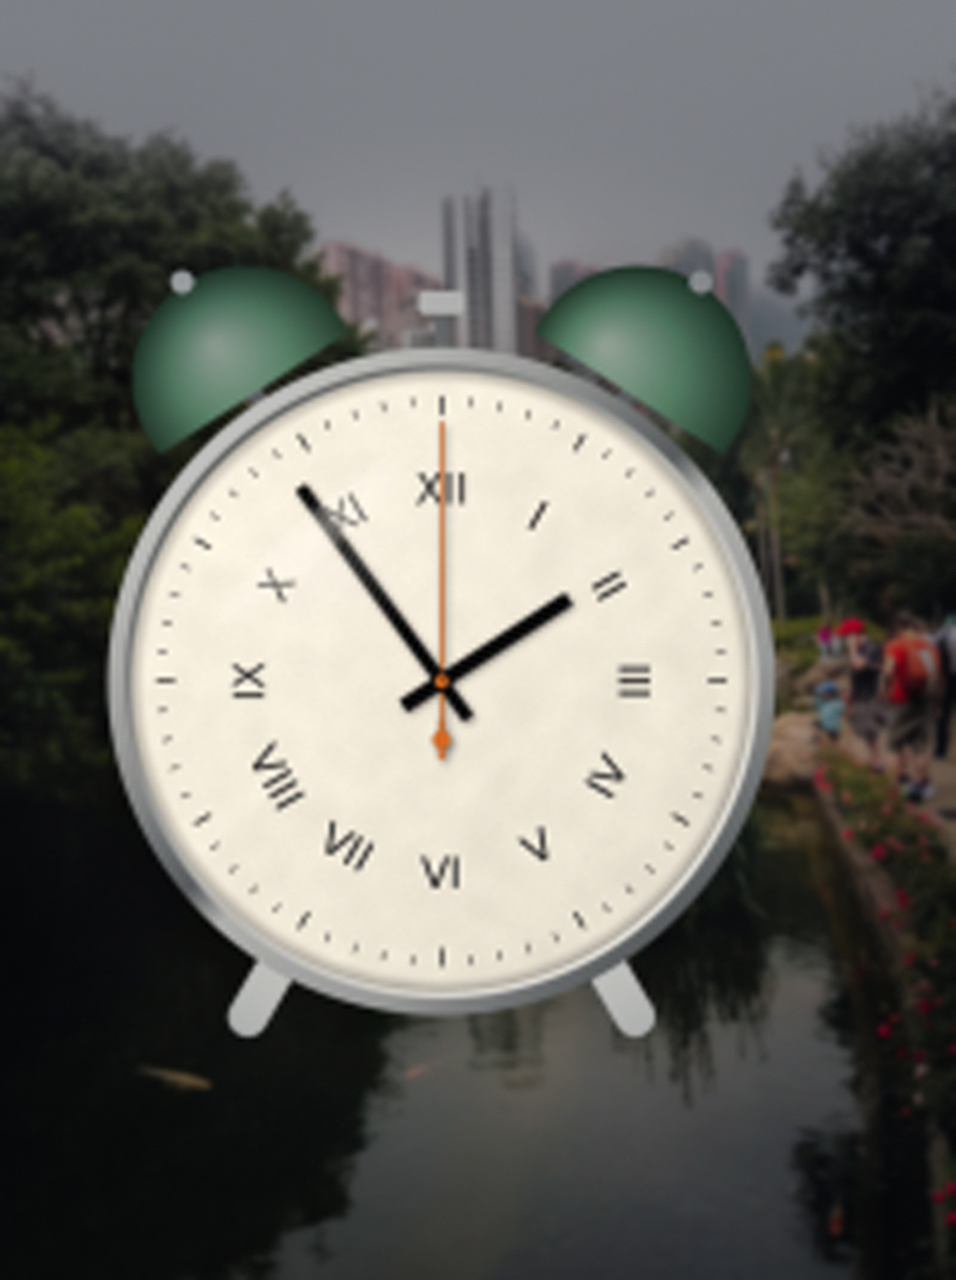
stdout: 1 h 54 min 00 s
